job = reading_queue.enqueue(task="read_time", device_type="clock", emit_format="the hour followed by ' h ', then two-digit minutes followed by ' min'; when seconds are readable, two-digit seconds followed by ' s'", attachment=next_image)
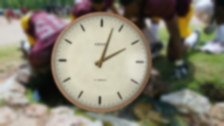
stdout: 2 h 03 min
